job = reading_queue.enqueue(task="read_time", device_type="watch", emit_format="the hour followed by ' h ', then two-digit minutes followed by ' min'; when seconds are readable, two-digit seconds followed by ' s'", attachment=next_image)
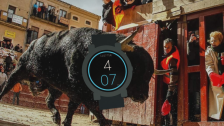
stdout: 4 h 07 min
